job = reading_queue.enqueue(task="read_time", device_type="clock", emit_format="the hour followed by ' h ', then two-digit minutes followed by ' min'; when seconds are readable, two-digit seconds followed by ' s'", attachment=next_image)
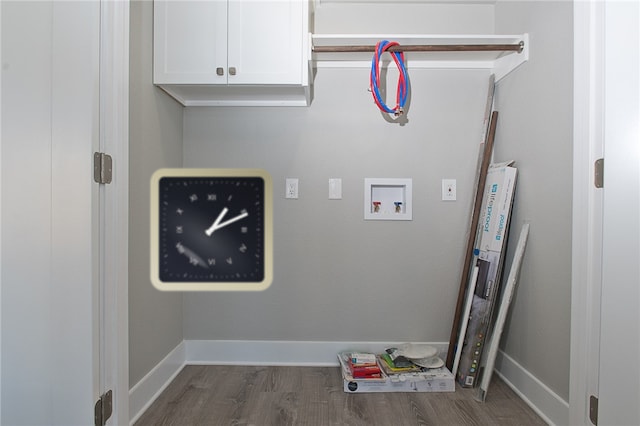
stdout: 1 h 11 min
